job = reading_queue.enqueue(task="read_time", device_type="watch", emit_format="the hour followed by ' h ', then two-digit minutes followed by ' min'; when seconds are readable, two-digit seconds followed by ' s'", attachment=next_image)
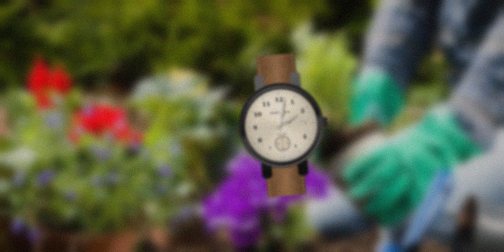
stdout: 2 h 02 min
